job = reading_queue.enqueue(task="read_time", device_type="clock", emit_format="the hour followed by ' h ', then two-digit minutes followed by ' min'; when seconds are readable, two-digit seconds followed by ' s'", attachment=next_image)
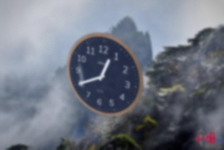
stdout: 12 h 40 min
